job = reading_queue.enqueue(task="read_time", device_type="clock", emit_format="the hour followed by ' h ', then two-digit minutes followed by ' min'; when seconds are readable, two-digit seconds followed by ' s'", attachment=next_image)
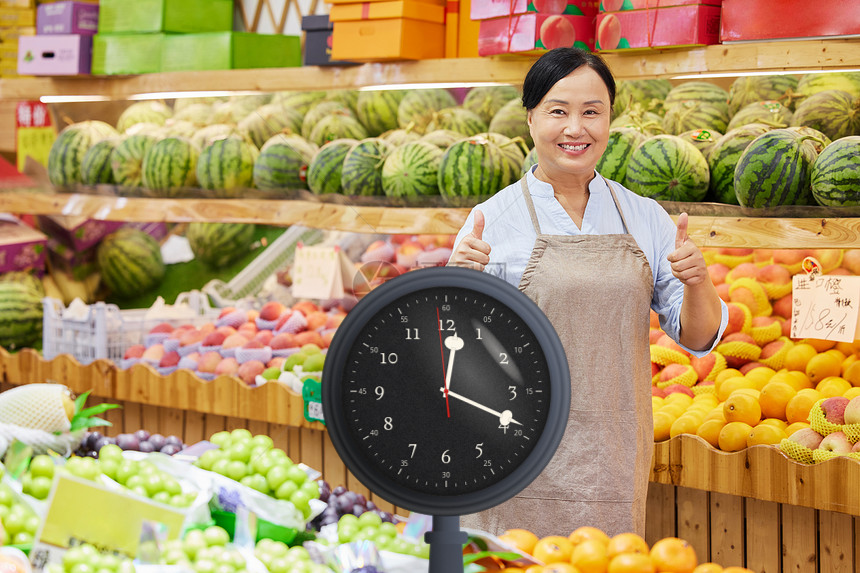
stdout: 12 h 18 min 59 s
